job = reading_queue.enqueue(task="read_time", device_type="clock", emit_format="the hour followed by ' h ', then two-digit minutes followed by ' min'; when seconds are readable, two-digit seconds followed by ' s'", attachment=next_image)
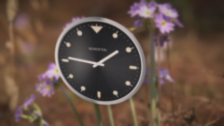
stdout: 1 h 46 min
